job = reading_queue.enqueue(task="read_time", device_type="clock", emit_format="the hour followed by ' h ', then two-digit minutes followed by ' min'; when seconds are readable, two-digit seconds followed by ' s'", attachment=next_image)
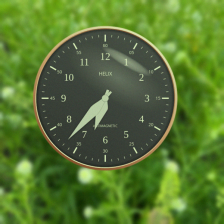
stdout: 6 h 37 min
